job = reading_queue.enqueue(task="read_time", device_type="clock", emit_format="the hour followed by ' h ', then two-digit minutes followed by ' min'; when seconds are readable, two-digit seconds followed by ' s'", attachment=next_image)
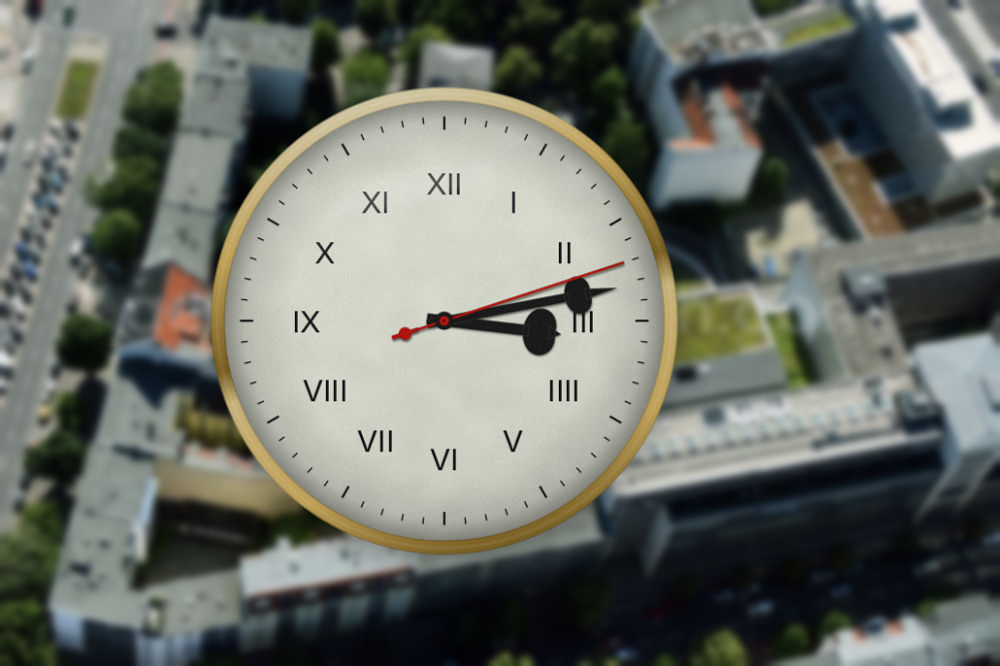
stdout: 3 h 13 min 12 s
